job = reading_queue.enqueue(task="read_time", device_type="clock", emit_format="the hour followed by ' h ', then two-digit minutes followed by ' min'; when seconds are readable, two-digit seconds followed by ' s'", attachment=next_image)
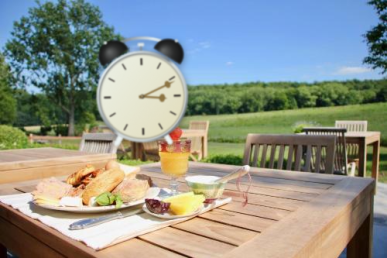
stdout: 3 h 11 min
